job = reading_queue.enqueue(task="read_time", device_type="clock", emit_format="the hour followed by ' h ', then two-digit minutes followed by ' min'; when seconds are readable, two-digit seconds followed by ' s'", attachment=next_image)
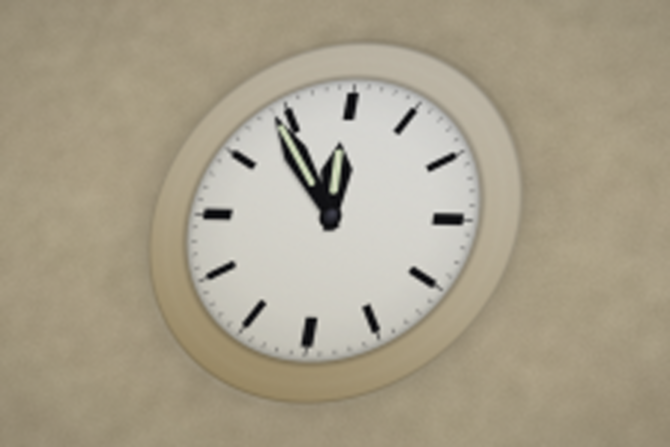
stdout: 11 h 54 min
